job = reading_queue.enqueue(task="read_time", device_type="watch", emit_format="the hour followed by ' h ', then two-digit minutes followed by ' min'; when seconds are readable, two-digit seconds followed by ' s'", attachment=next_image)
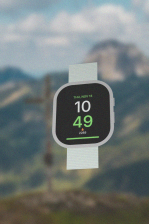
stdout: 10 h 49 min
